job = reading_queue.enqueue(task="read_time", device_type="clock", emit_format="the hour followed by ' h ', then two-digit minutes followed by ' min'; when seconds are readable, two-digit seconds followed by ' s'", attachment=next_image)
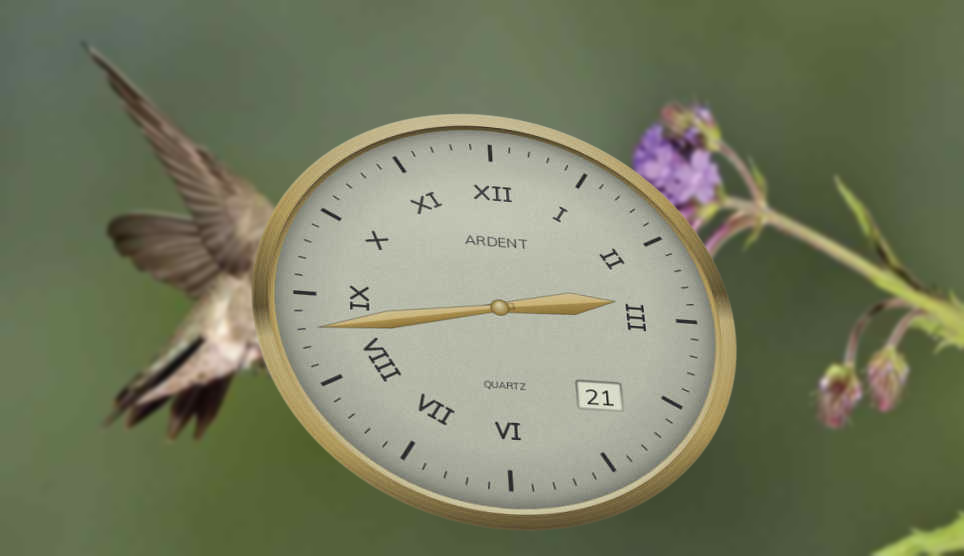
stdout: 2 h 43 min
